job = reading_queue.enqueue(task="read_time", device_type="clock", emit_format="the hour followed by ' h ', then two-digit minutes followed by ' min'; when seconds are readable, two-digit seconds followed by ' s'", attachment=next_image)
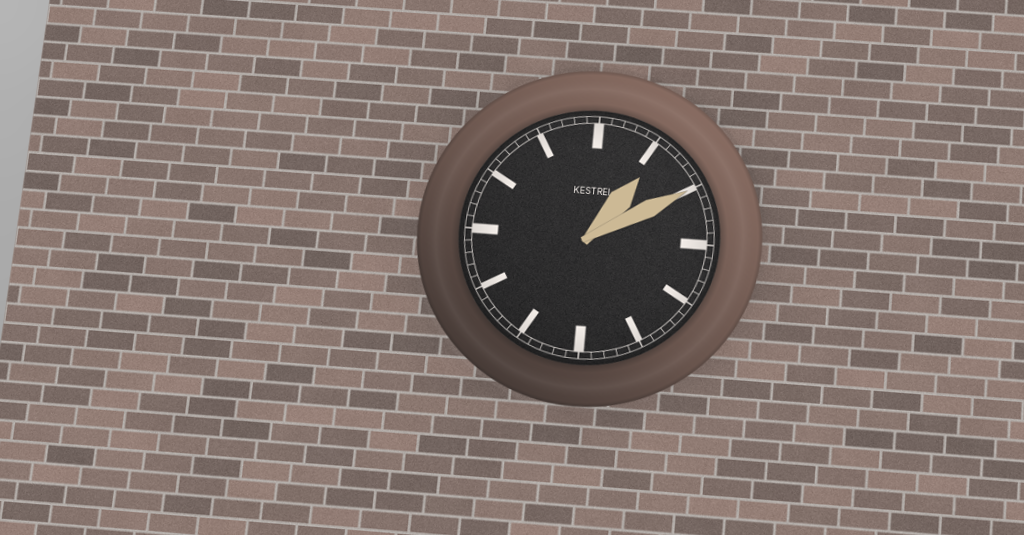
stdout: 1 h 10 min
